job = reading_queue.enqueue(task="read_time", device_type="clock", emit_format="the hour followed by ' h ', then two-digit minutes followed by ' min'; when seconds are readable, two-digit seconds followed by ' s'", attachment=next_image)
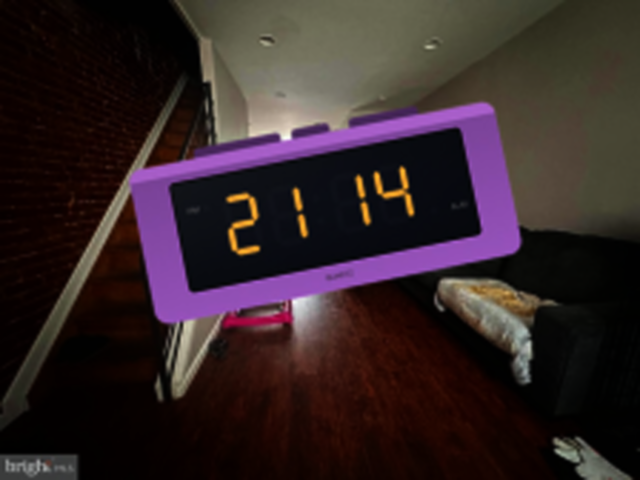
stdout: 21 h 14 min
